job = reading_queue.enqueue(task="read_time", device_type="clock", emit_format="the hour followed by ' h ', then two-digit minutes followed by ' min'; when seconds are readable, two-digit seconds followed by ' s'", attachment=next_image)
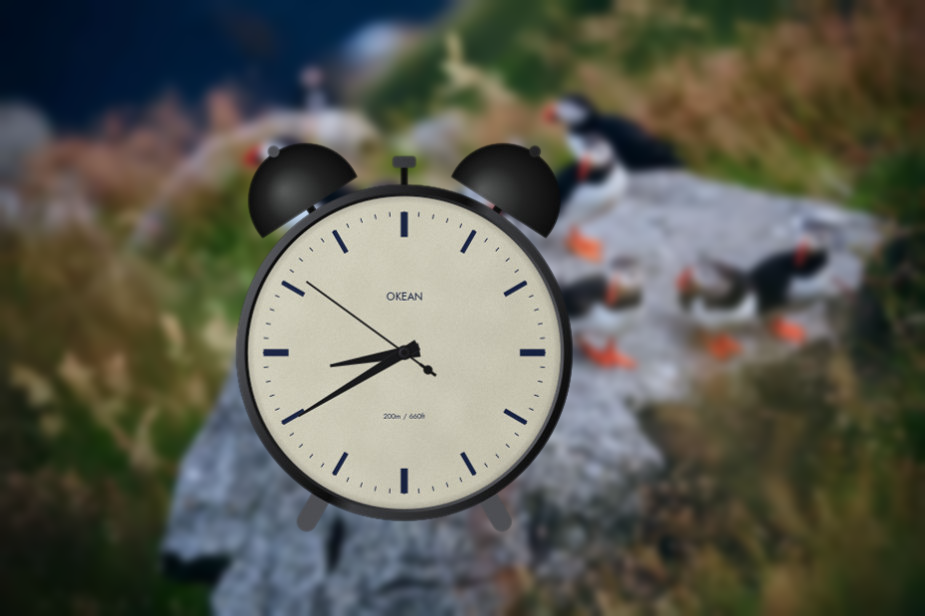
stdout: 8 h 39 min 51 s
